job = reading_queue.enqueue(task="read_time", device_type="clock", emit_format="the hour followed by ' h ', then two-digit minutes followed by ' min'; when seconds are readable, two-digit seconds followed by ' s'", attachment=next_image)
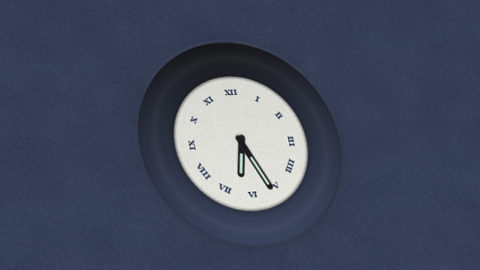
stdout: 6 h 26 min
